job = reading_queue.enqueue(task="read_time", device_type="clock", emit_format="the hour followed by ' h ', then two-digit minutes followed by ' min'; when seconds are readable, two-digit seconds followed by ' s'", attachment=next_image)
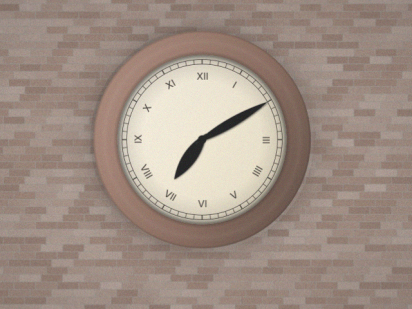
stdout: 7 h 10 min
